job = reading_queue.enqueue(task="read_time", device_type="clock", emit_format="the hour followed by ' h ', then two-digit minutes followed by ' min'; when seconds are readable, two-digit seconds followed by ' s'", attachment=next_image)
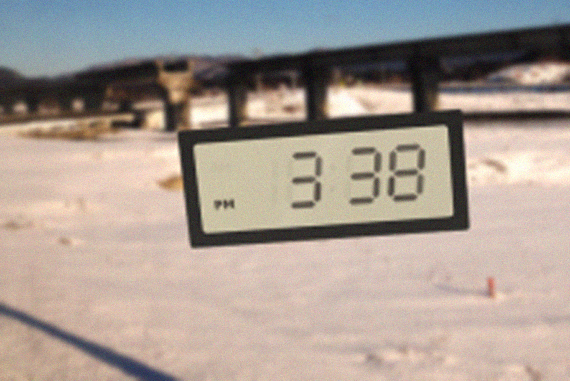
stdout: 3 h 38 min
